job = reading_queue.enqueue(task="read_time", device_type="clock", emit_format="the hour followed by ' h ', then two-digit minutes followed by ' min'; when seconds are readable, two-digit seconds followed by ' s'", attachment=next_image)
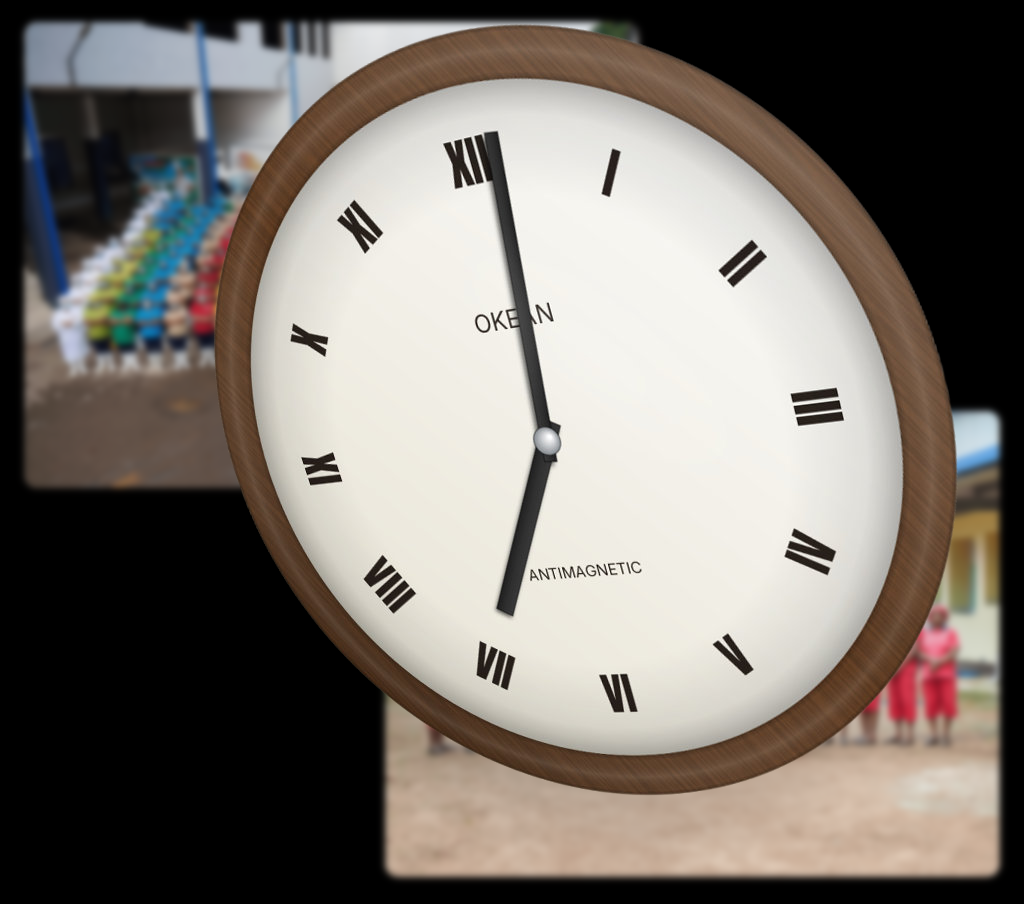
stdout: 7 h 01 min
